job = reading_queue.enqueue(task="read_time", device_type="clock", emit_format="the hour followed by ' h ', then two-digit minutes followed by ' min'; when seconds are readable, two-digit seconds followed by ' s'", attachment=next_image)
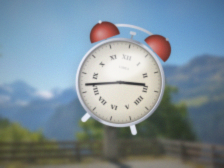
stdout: 2 h 42 min
